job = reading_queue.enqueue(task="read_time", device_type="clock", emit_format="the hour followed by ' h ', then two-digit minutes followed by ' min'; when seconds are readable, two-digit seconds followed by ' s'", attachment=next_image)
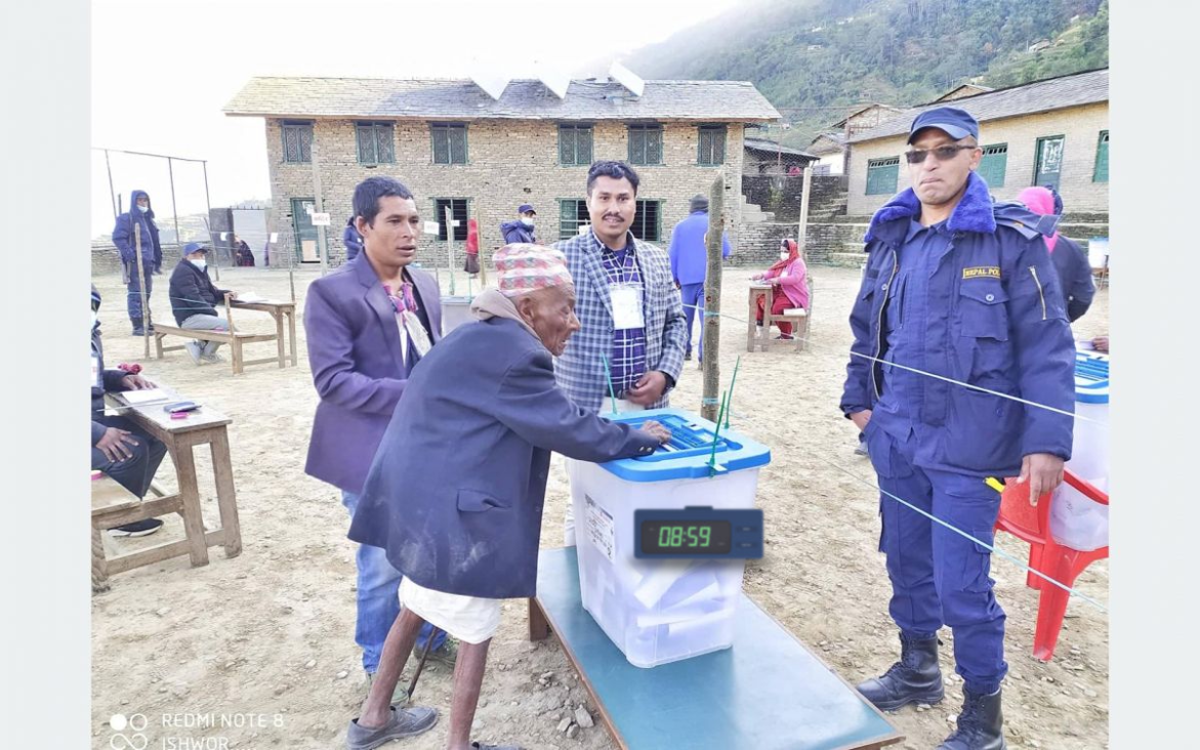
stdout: 8 h 59 min
